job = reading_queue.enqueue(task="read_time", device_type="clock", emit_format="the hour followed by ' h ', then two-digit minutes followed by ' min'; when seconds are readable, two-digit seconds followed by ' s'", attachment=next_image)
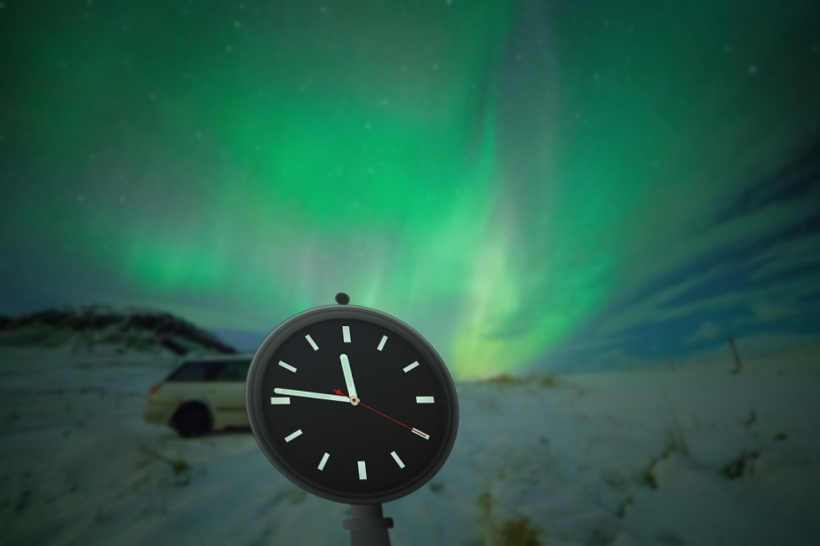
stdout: 11 h 46 min 20 s
